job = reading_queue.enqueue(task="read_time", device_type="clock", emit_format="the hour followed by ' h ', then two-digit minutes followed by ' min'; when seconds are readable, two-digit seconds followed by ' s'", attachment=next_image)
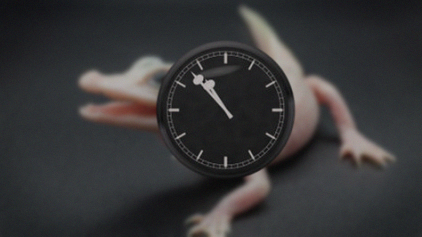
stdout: 10 h 53 min
